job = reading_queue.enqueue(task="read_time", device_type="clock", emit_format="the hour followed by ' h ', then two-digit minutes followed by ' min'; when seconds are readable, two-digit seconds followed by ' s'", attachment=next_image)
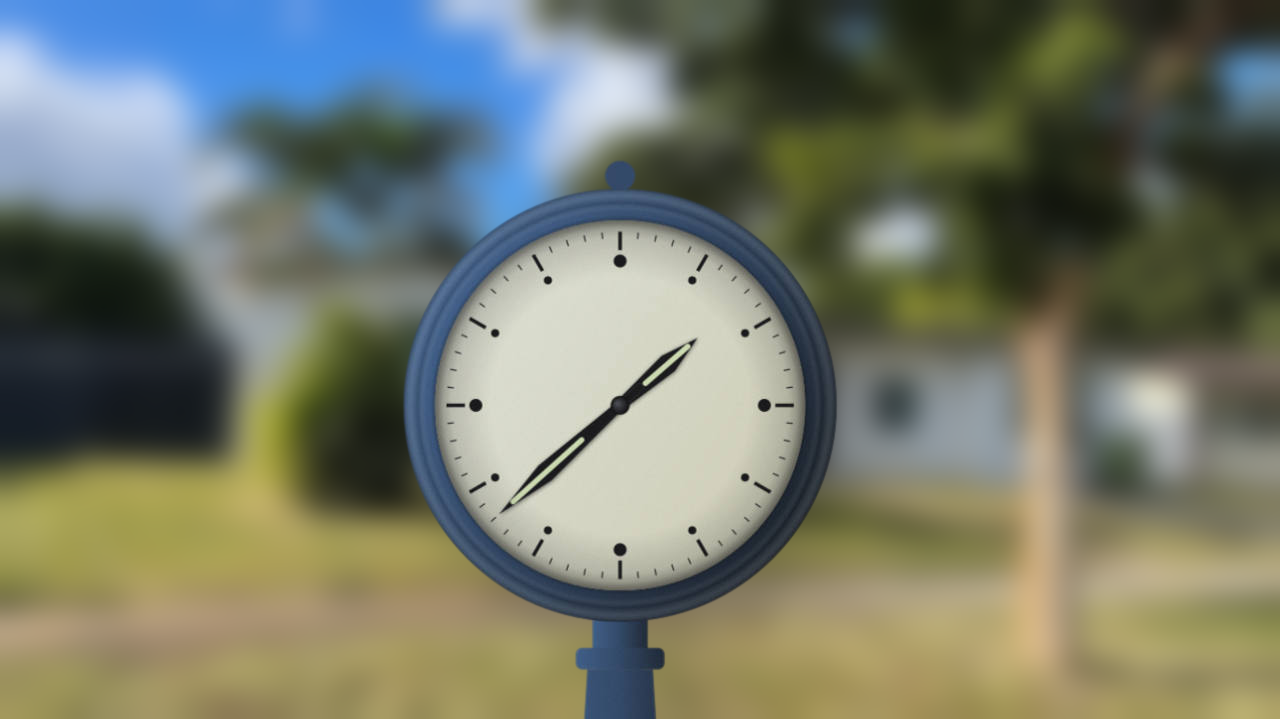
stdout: 1 h 38 min
